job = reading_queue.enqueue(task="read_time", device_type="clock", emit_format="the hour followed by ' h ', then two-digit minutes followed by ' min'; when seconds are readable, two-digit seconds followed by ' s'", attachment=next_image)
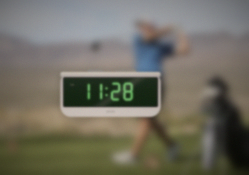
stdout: 11 h 28 min
